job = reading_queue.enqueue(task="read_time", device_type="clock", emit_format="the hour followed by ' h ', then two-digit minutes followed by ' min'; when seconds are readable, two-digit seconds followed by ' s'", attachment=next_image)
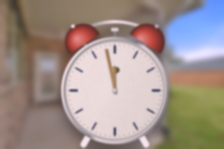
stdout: 11 h 58 min
